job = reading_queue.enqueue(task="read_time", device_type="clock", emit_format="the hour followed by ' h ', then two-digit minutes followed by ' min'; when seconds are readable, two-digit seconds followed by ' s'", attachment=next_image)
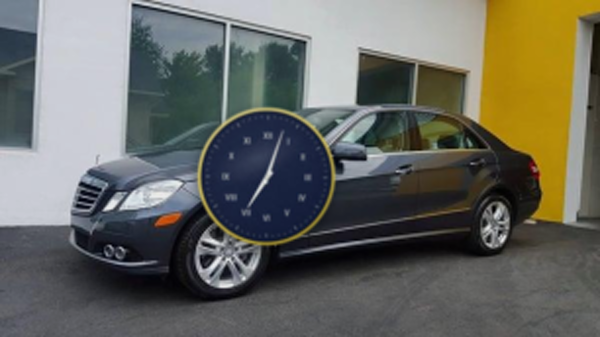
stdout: 7 h 03 min
